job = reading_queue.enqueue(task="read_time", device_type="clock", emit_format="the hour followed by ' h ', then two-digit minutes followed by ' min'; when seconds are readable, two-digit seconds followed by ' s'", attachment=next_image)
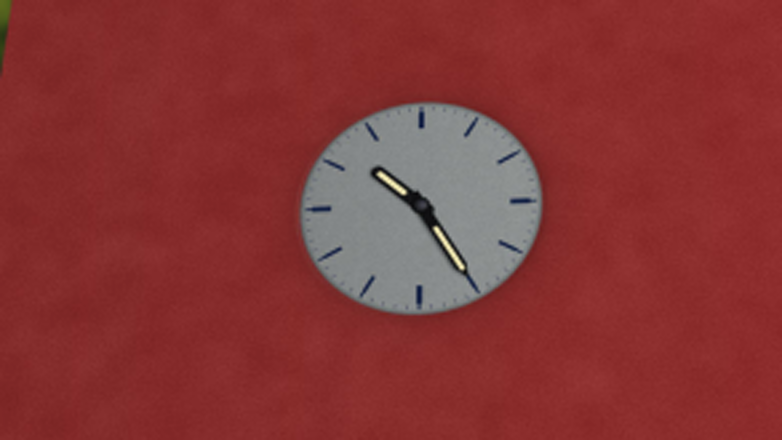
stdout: 10 h 25 min
